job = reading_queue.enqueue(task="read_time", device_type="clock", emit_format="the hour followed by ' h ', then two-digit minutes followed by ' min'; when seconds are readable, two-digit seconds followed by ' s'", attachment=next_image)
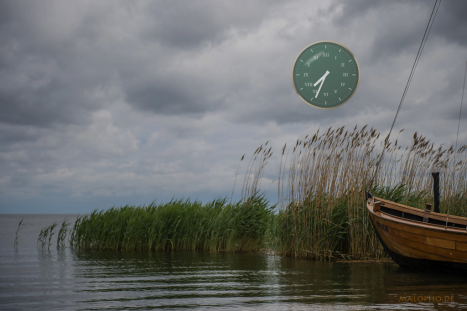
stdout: 7 h 34 min
